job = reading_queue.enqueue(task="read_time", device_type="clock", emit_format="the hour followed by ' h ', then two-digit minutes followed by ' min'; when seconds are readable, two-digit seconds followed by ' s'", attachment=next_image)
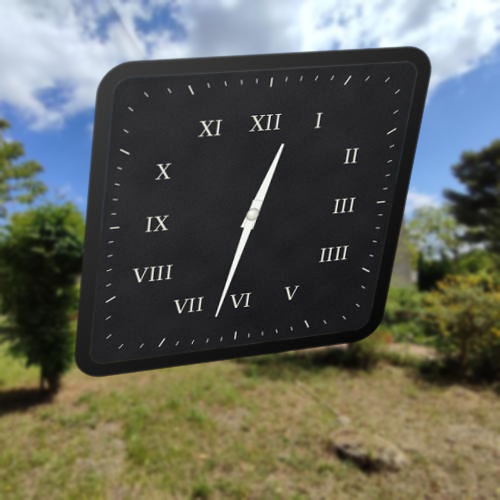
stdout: 12 h 32 min
